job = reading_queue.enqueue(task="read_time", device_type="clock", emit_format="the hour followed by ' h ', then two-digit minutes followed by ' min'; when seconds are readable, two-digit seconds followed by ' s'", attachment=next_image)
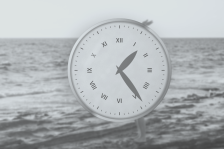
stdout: 1 h 24 min
